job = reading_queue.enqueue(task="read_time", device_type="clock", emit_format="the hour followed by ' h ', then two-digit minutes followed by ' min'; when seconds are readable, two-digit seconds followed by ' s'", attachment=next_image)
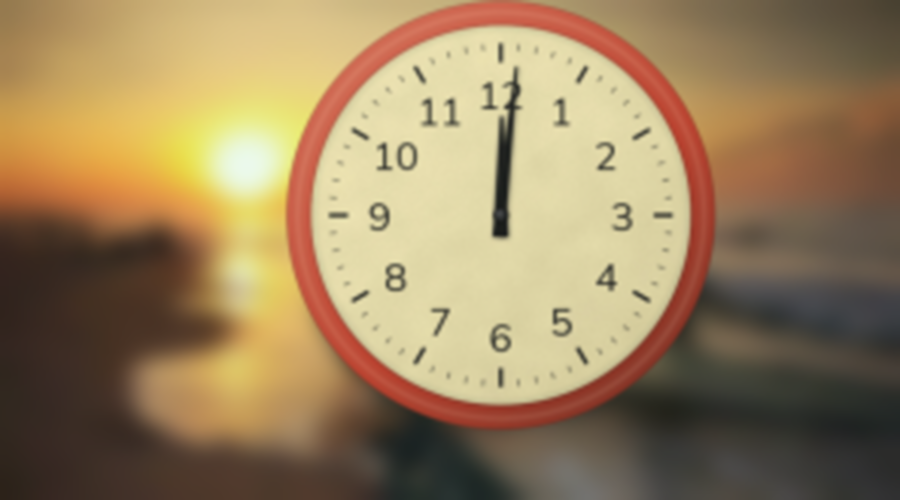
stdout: 12 h 01 min
